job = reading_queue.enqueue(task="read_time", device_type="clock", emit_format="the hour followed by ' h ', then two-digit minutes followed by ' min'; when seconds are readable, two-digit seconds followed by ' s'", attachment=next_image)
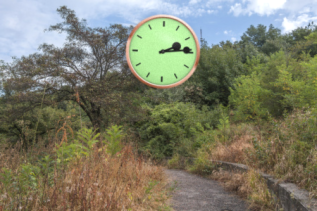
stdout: 2 h 14 min
